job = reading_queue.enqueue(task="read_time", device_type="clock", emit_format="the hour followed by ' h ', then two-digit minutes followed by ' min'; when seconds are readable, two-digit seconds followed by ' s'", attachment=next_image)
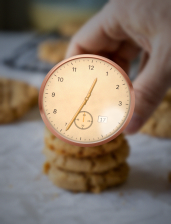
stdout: 12 h 34 min
